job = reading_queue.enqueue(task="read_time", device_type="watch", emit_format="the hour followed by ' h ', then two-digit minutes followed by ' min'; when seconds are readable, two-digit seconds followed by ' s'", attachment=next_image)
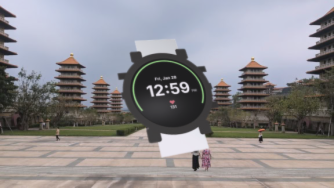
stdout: 12 h 59 min
